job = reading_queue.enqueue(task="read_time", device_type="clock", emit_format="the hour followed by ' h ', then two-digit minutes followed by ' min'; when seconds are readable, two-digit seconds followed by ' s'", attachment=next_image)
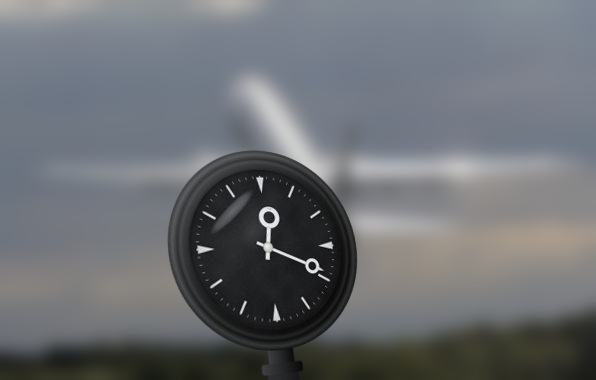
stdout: 12 h 19 min
